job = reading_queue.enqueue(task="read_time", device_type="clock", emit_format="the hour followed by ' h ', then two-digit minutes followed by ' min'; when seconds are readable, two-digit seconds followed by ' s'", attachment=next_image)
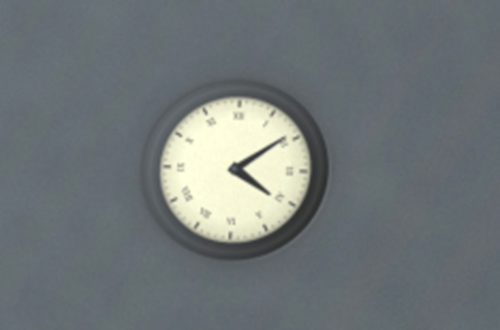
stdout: 4 h 09 min
